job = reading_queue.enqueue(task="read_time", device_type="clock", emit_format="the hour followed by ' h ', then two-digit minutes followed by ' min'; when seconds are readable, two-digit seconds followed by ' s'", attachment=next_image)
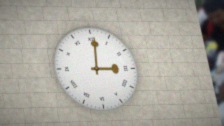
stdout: 3 h 01 min
